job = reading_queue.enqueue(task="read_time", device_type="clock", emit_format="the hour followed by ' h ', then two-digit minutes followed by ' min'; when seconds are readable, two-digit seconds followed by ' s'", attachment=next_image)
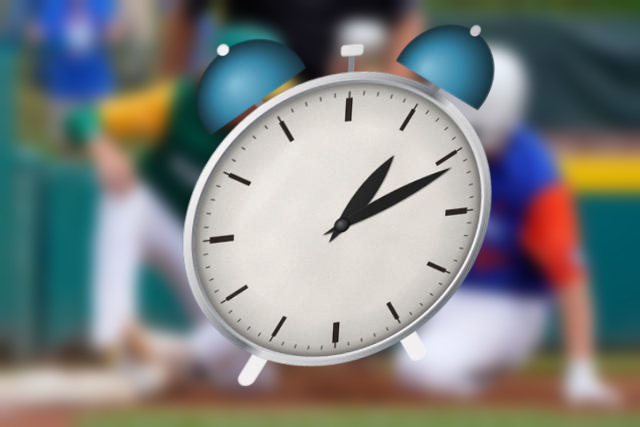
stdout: 1 h 11 min
